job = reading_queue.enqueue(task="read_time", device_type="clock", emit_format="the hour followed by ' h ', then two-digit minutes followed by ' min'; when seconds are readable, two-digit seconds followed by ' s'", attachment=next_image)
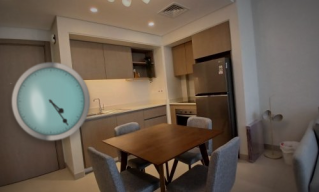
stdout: 4 h 24 min
